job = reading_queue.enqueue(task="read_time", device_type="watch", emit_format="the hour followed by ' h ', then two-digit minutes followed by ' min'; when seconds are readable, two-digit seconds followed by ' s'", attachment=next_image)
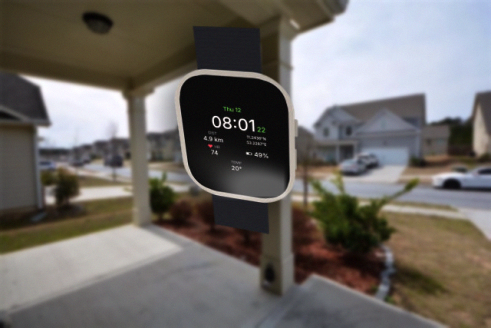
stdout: 8 h 01 min
